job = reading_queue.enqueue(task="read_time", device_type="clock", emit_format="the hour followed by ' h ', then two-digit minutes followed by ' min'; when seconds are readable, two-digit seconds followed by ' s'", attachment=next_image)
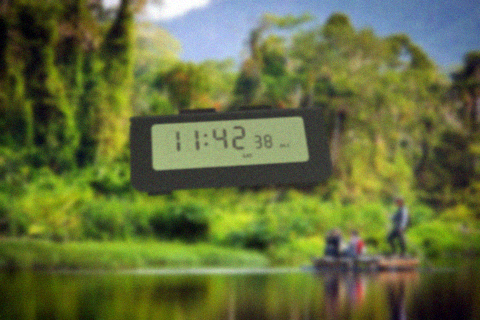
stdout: 11 h 42 min 38 s
